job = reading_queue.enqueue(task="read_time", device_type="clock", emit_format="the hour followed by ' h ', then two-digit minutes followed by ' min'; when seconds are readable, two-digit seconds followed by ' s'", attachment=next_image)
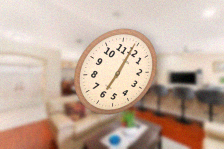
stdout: 5 h 59 min
